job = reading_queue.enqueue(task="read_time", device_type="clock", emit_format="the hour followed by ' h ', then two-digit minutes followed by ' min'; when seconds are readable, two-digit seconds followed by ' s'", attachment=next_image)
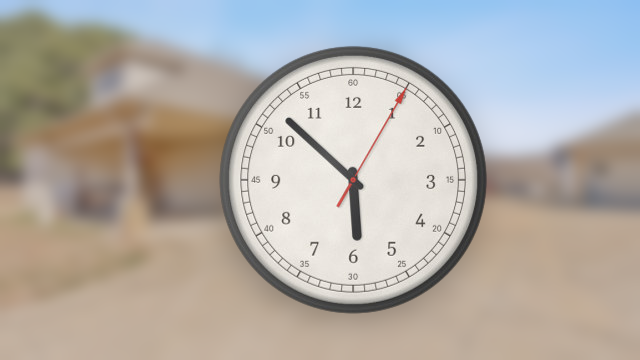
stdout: 5 h 52 min 05 s
